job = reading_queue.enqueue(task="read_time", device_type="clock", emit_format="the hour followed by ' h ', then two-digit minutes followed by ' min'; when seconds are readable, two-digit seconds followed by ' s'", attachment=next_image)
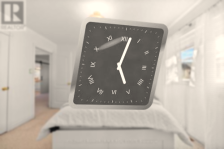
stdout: 5 h 02 min
